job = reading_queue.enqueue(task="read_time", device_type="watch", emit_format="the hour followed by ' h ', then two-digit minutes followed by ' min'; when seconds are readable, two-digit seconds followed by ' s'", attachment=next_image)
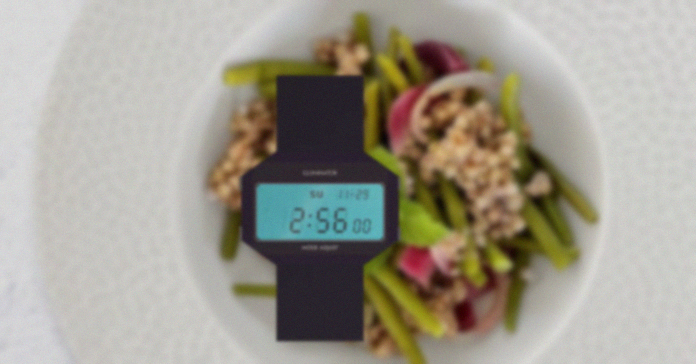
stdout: 2 h 56 min 00 s
